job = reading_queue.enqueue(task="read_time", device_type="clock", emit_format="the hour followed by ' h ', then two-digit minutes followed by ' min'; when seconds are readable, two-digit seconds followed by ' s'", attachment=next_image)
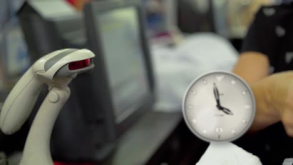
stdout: 3 h 58 min
